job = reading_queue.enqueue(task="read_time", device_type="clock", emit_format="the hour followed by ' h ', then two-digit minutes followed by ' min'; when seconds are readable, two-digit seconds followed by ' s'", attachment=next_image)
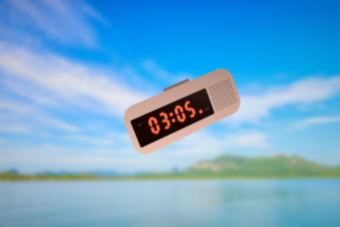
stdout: 3 h 05 min
